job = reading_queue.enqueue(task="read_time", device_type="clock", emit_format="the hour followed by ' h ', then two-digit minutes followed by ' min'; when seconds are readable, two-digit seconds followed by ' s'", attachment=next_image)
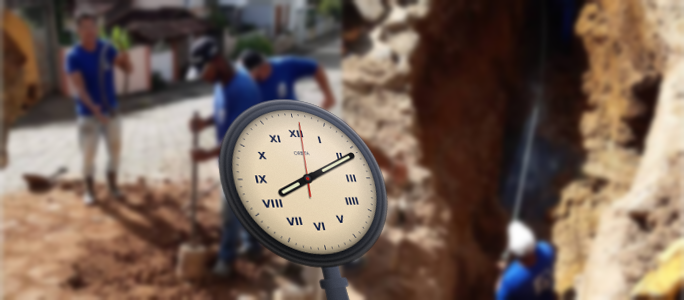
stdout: 8 h 11 min 01 s
